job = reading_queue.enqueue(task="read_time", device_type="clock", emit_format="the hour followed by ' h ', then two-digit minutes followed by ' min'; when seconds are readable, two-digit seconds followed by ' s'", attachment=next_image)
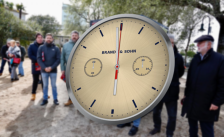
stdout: 5 h 59 min
